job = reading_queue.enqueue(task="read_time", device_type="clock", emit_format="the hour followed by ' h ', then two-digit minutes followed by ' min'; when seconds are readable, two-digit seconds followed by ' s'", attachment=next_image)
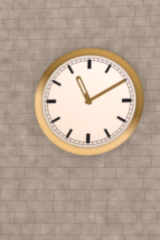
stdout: 11 h 10 min
